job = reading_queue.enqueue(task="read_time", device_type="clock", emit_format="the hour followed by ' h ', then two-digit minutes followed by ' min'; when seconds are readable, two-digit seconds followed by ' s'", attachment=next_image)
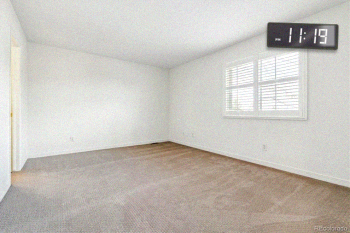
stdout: 11 h 19 min
